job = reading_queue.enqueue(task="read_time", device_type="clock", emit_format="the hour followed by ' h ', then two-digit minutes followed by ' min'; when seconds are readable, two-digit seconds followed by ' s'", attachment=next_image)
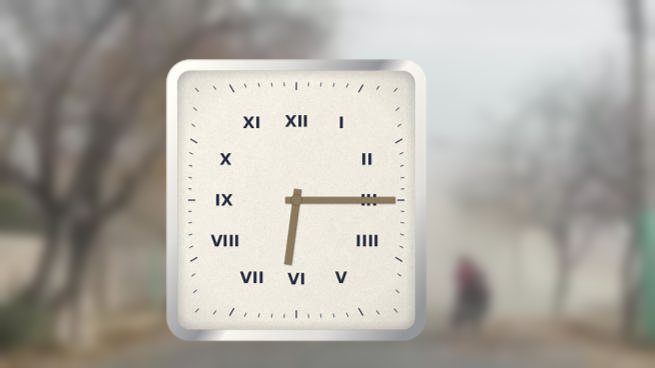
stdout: 6 h 15 min
